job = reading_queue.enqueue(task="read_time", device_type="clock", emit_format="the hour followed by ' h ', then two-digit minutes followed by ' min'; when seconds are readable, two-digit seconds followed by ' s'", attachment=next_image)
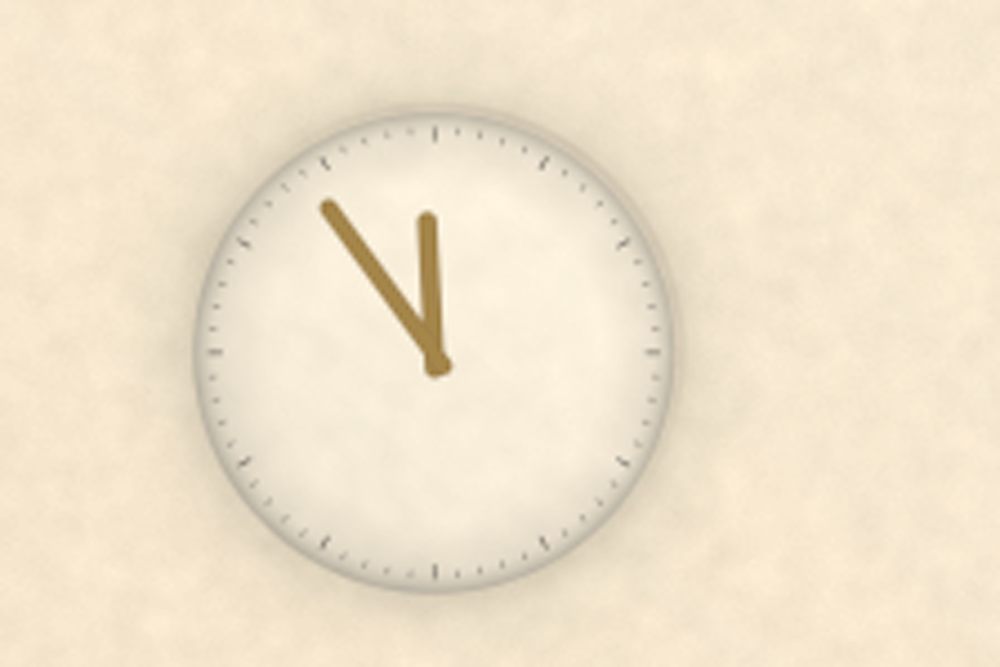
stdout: 11 h 54 min
